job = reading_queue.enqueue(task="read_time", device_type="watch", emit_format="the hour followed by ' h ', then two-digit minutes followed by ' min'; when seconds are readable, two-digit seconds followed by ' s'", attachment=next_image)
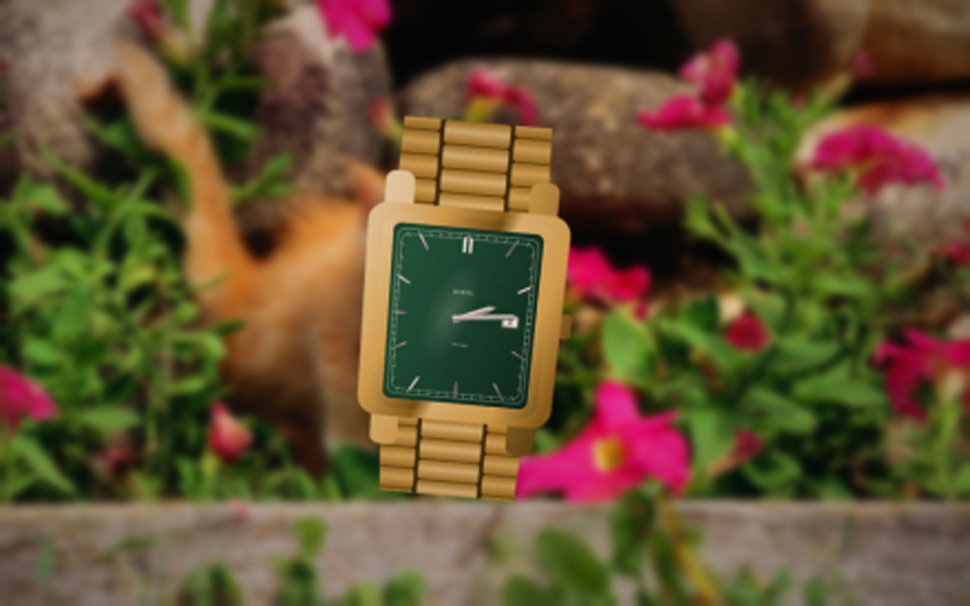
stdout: 2 h 14 min
